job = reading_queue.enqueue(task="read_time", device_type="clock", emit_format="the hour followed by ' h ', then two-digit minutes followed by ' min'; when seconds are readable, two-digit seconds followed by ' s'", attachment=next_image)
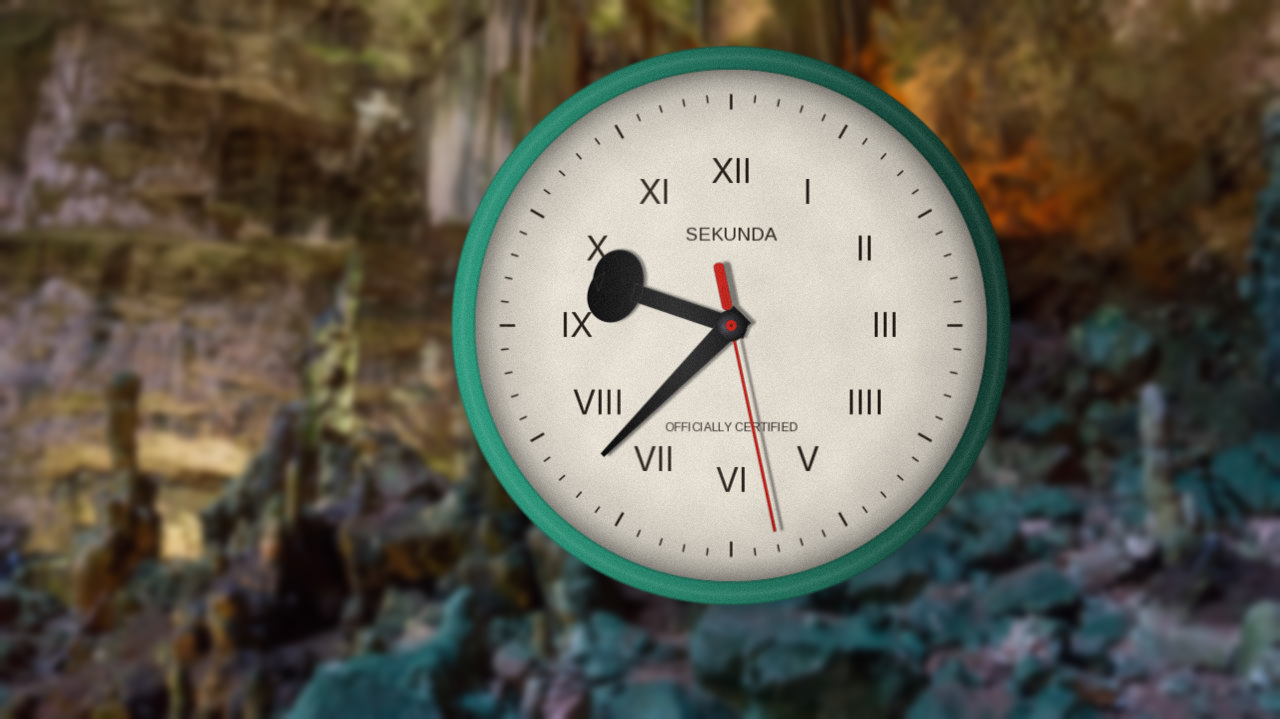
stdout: 9 h 37 min 28 s
